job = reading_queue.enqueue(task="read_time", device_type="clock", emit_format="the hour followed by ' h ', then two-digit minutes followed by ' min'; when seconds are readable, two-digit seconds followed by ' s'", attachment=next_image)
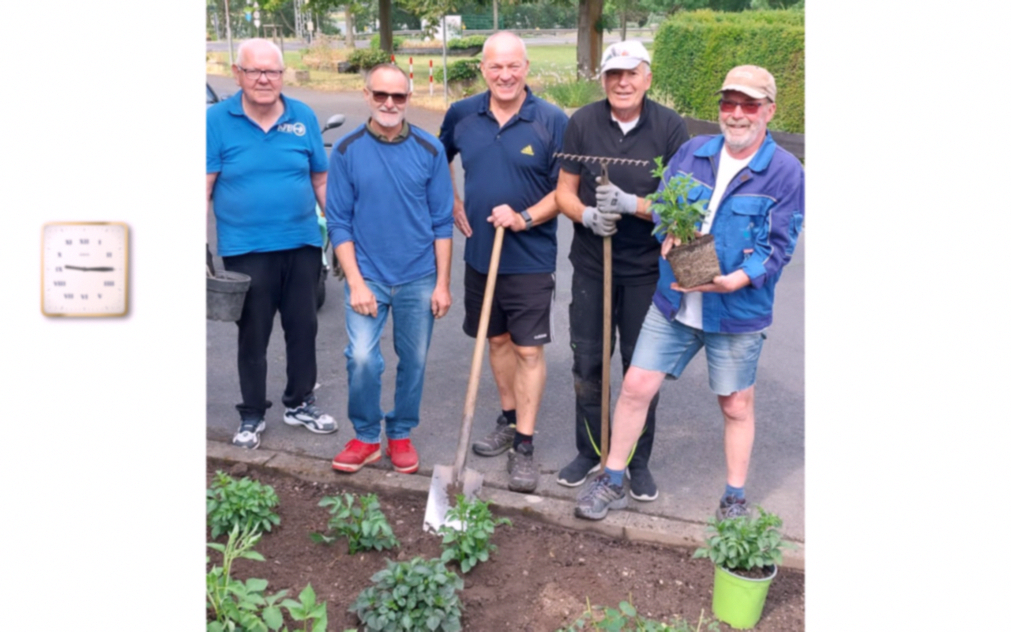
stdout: 9 h 15 min
